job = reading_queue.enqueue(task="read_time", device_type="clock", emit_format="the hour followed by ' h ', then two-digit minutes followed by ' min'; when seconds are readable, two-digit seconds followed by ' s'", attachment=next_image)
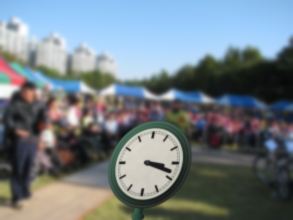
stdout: 3 h 18 min
